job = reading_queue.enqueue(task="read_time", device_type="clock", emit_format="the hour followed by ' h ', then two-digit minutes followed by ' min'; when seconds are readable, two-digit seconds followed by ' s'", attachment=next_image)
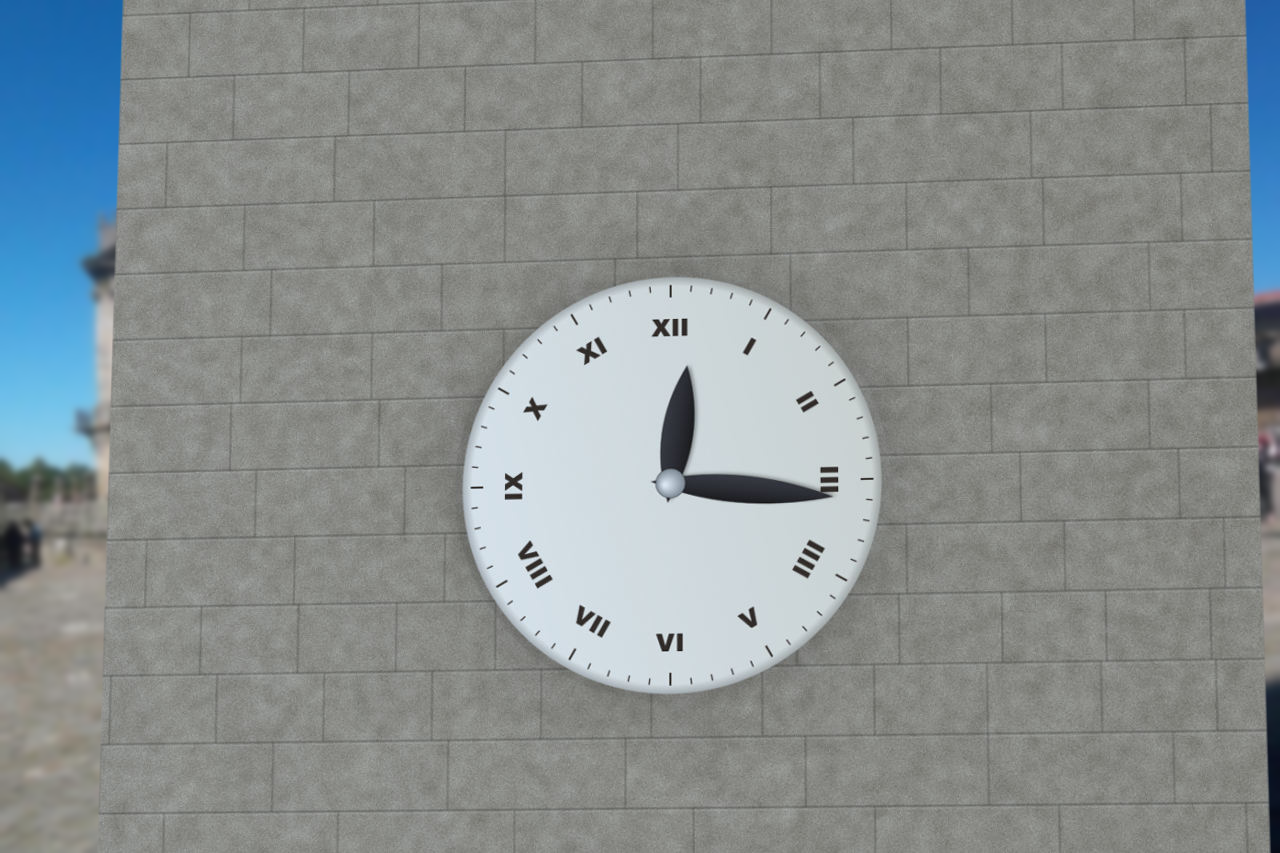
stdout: 12 h 16 min
